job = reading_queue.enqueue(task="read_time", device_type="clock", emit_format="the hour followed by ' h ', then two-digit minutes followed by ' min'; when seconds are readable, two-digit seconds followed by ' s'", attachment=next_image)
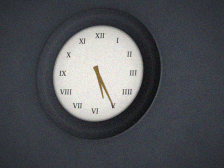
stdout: 5 h 25 min
